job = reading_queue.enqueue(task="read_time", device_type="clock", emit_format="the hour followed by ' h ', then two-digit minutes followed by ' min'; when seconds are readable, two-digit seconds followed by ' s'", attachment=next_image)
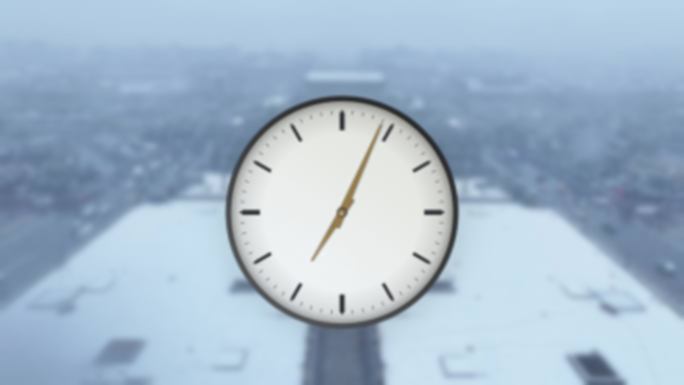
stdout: 7 h 04 min
